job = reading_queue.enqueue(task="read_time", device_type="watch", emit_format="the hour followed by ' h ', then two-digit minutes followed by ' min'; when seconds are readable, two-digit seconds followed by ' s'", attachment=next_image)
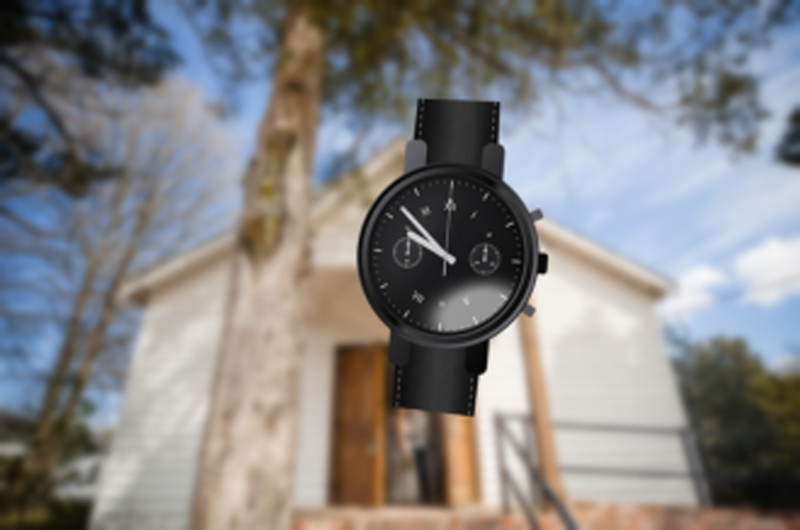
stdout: 9 h 52 min
